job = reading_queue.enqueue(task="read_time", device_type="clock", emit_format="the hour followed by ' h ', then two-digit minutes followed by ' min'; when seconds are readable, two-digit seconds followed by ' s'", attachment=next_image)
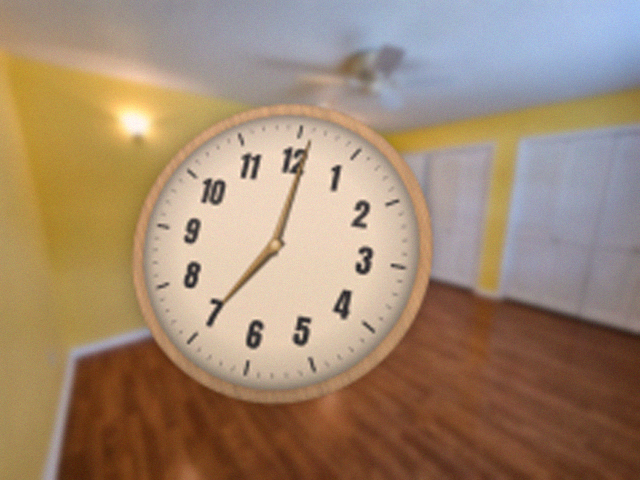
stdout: 7 h 01 min
